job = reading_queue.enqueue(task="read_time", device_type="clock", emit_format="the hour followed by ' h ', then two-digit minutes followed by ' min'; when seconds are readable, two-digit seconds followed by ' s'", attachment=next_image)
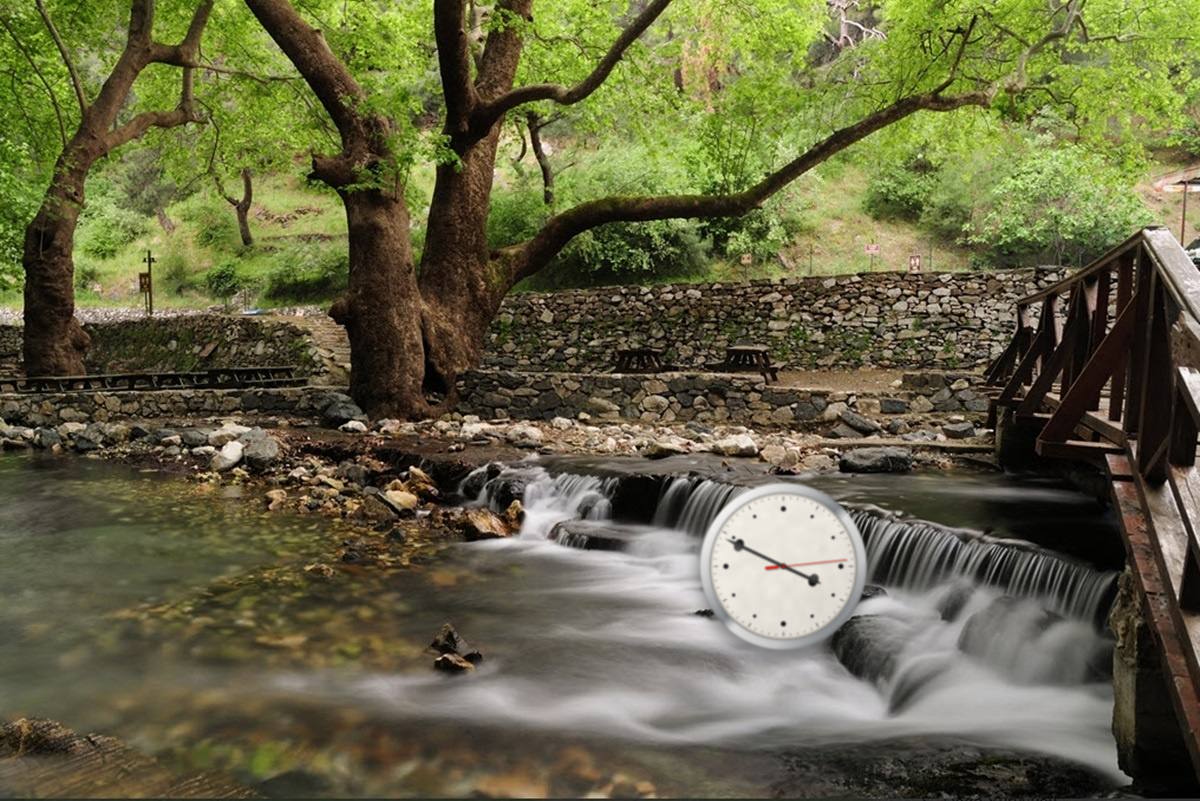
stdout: 3 h 49 min 14 s
